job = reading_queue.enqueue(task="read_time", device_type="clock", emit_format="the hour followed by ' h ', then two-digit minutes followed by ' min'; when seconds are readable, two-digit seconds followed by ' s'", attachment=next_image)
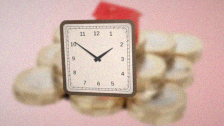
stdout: 1 h 51 min
